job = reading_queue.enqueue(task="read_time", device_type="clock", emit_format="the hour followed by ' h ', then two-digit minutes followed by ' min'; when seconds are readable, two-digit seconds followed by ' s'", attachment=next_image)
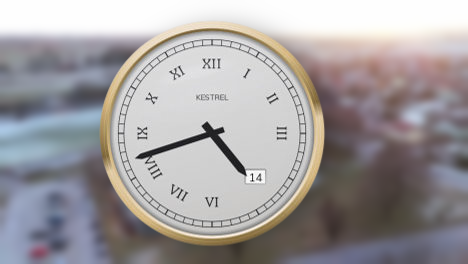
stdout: 4 h 42 min
